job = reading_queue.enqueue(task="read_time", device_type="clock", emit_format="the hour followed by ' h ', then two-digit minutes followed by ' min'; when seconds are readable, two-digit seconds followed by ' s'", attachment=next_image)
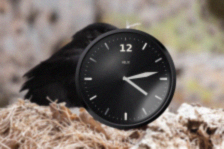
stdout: 4 h 13 min
